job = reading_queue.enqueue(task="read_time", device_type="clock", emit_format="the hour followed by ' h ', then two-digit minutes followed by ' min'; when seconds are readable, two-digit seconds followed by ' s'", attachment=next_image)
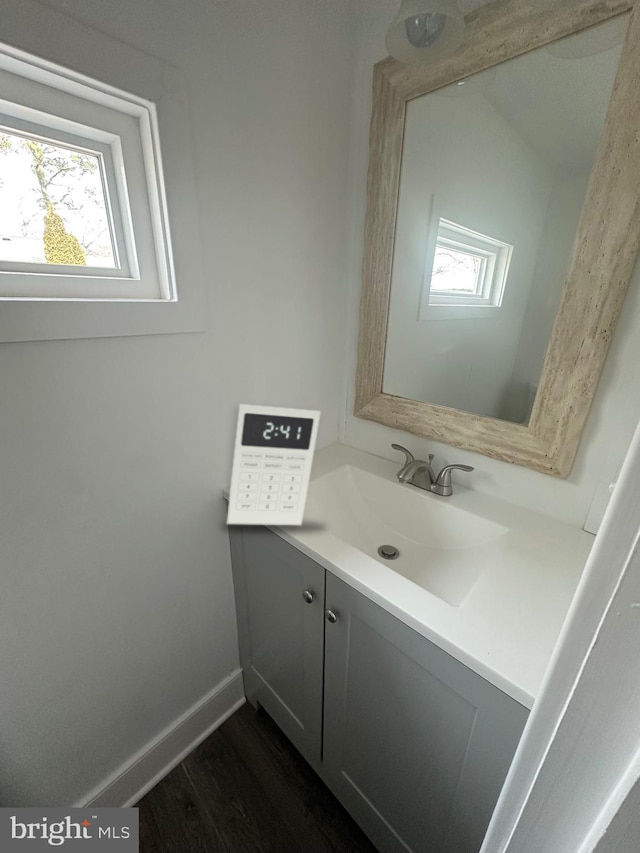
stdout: 2 h 41 min
